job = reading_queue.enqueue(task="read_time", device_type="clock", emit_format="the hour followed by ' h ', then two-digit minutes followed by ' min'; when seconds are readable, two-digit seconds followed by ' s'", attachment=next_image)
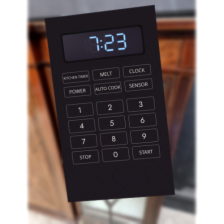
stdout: 7 h 23 min
